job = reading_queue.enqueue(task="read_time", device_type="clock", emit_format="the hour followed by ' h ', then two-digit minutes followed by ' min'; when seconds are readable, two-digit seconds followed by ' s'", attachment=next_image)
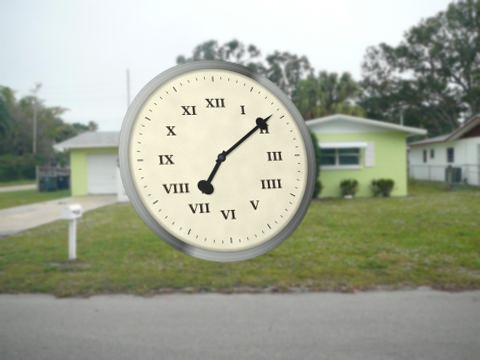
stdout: 7 h 09 min
